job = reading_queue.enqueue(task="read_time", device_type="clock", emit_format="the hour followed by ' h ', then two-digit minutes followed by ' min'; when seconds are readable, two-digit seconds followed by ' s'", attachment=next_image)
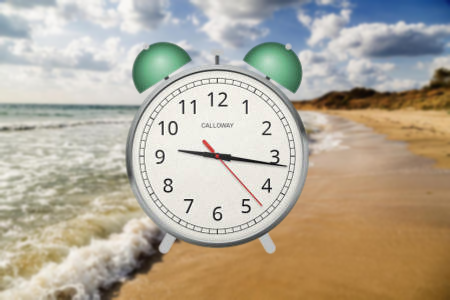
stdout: 9 h 16 min 23 s
